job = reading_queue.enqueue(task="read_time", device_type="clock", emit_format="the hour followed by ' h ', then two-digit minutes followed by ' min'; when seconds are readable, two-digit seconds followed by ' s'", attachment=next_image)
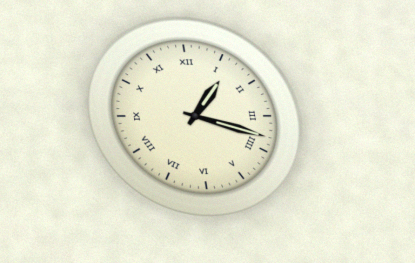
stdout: 1 h 18 min
